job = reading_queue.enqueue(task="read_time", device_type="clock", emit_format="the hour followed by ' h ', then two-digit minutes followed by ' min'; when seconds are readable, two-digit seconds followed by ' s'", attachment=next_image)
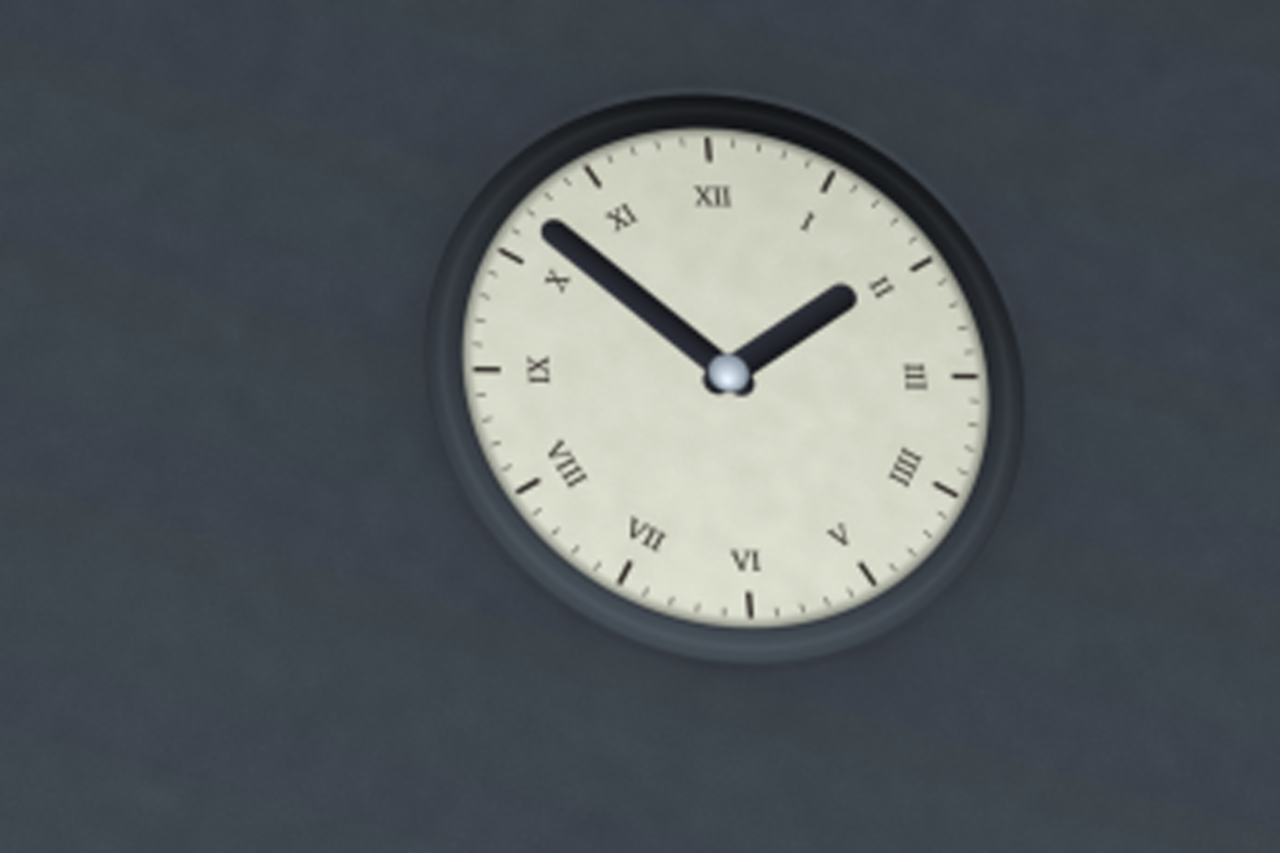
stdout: 1 h 52 min
